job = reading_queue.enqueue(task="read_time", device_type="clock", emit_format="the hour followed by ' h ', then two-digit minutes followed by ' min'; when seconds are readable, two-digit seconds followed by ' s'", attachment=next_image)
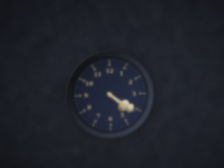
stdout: 4 h 21 min
